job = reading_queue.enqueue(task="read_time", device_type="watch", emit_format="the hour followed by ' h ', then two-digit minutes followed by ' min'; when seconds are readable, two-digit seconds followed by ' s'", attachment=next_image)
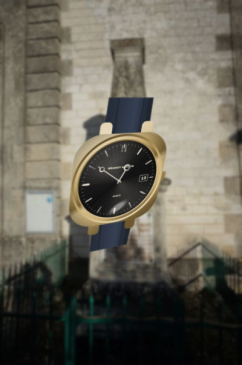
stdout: 12 h 51 min
